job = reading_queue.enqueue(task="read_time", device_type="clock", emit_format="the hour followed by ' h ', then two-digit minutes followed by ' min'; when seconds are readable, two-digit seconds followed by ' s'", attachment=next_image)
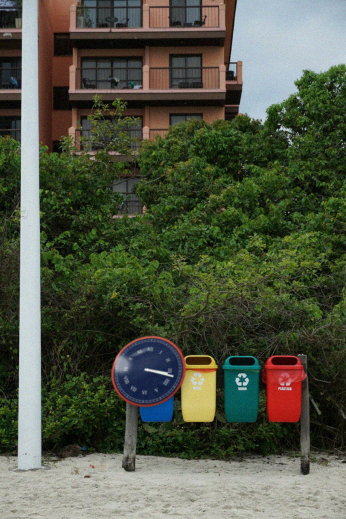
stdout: 3 h 17 min
